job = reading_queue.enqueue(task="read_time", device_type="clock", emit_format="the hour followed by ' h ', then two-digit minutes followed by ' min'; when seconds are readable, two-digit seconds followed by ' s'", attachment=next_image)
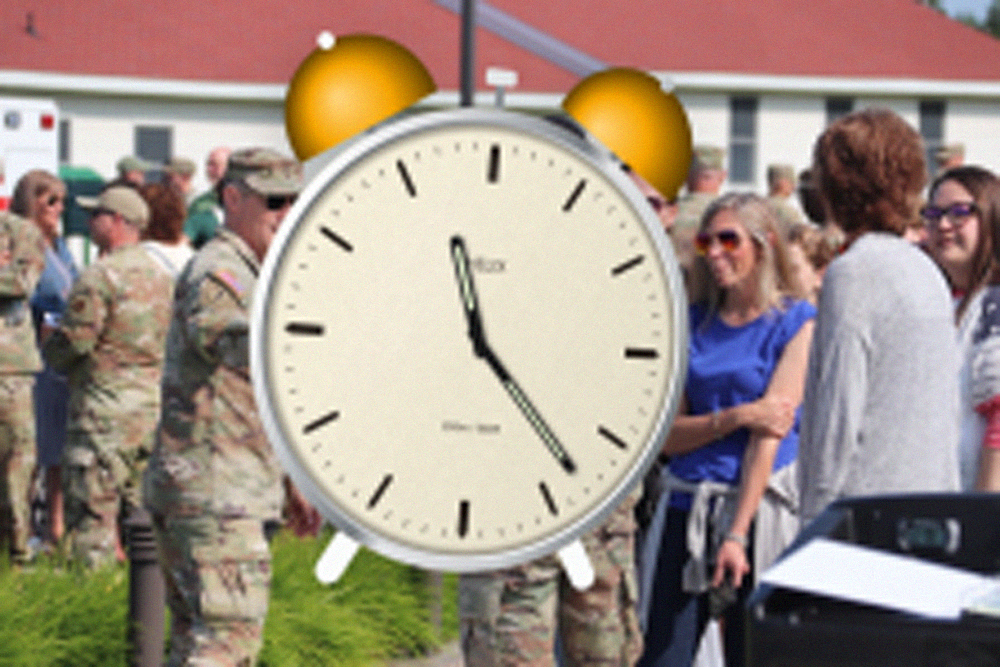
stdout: 11 h 23 min
